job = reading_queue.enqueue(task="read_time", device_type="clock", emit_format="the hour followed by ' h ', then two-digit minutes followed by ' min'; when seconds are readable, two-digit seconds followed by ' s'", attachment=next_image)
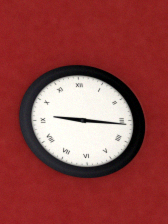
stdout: 9 h 16 min
